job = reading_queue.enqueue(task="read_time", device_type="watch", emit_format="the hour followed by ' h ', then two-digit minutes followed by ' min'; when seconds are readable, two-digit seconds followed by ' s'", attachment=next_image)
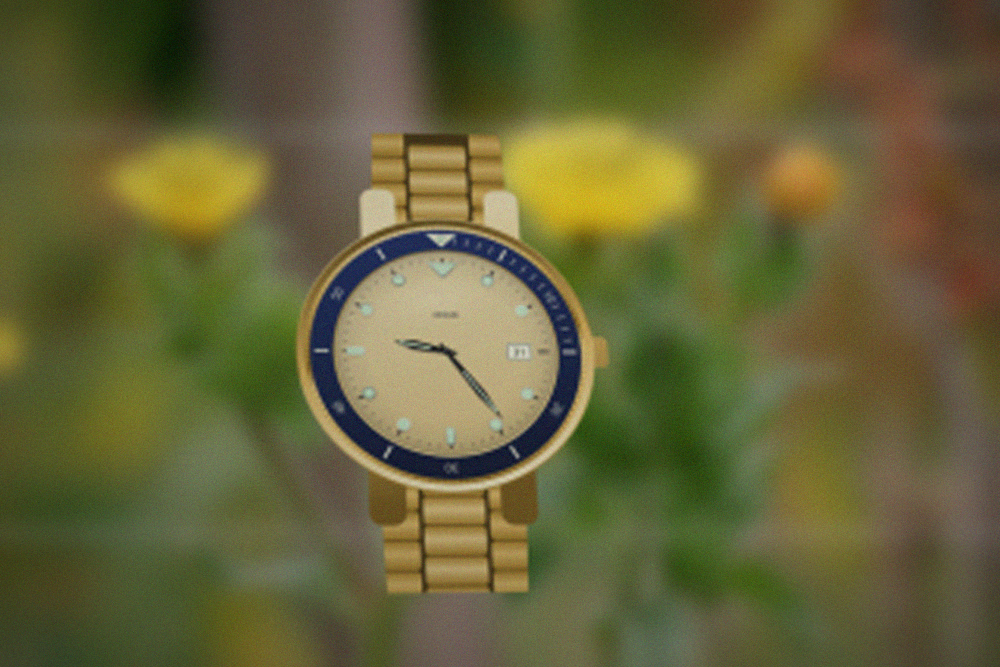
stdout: 9 h 24 min
